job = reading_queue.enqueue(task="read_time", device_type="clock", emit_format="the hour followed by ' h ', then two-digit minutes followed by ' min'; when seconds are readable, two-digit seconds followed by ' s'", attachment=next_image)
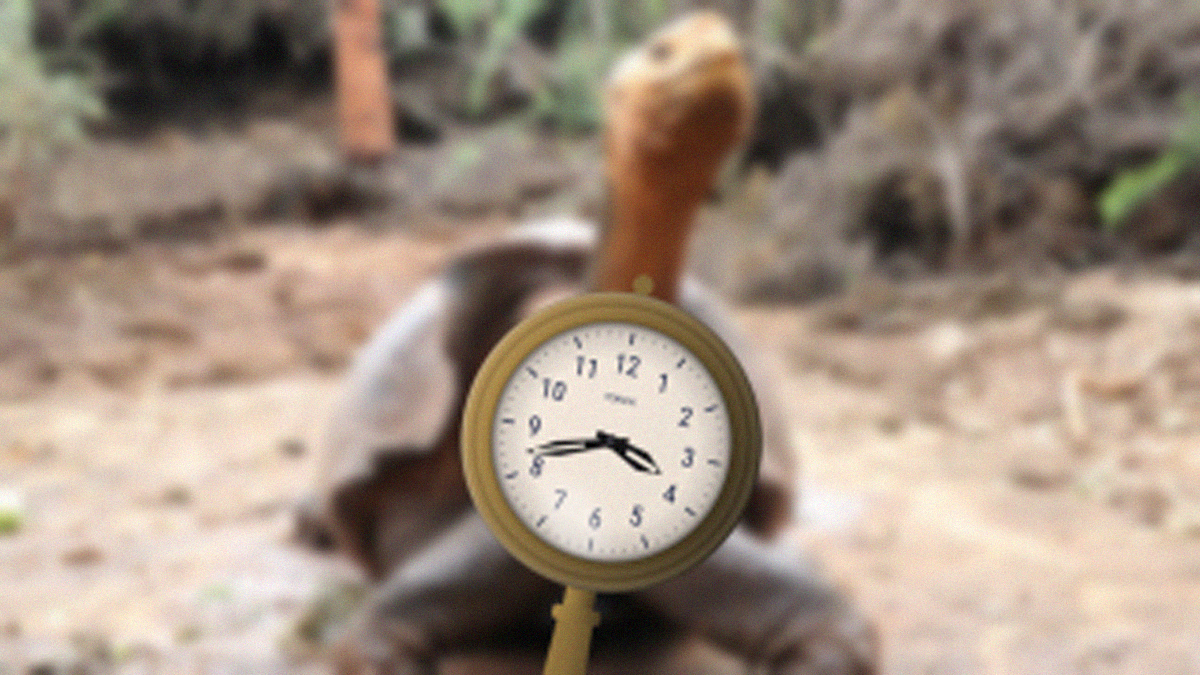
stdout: 3 h 42 min
